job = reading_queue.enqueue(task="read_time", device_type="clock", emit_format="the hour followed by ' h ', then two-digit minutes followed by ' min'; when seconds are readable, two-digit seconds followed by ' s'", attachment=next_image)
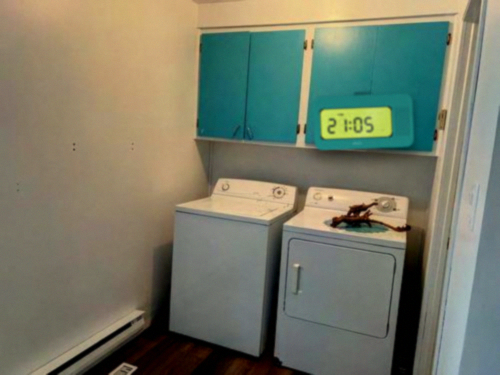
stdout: 21 h 05 min
